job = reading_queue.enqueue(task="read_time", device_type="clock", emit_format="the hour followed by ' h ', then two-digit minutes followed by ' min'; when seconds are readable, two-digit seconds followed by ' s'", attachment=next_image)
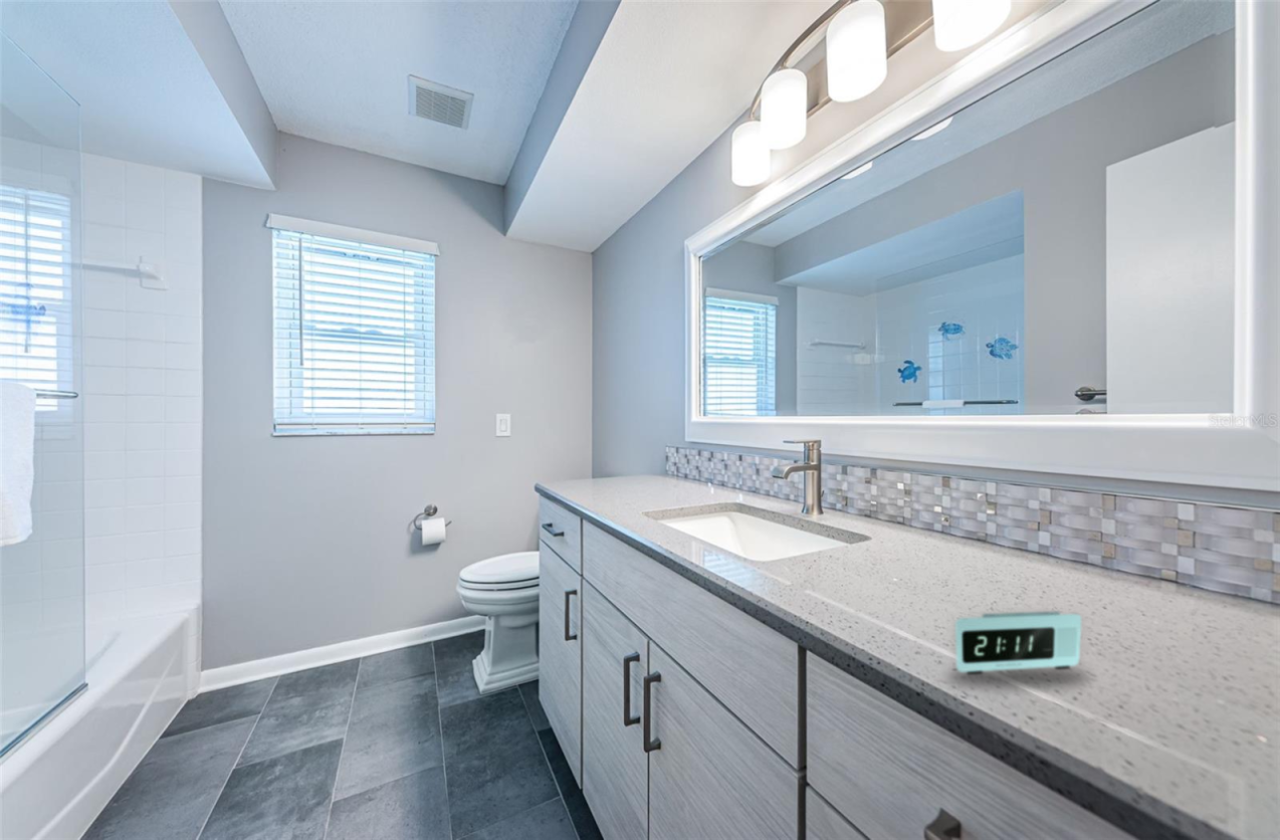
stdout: 21 h 11 min
